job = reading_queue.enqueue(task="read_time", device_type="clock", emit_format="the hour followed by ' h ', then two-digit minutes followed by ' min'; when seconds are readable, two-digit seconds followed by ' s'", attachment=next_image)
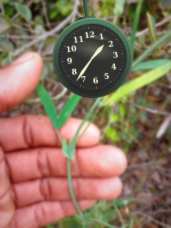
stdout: 1 h 37 min
